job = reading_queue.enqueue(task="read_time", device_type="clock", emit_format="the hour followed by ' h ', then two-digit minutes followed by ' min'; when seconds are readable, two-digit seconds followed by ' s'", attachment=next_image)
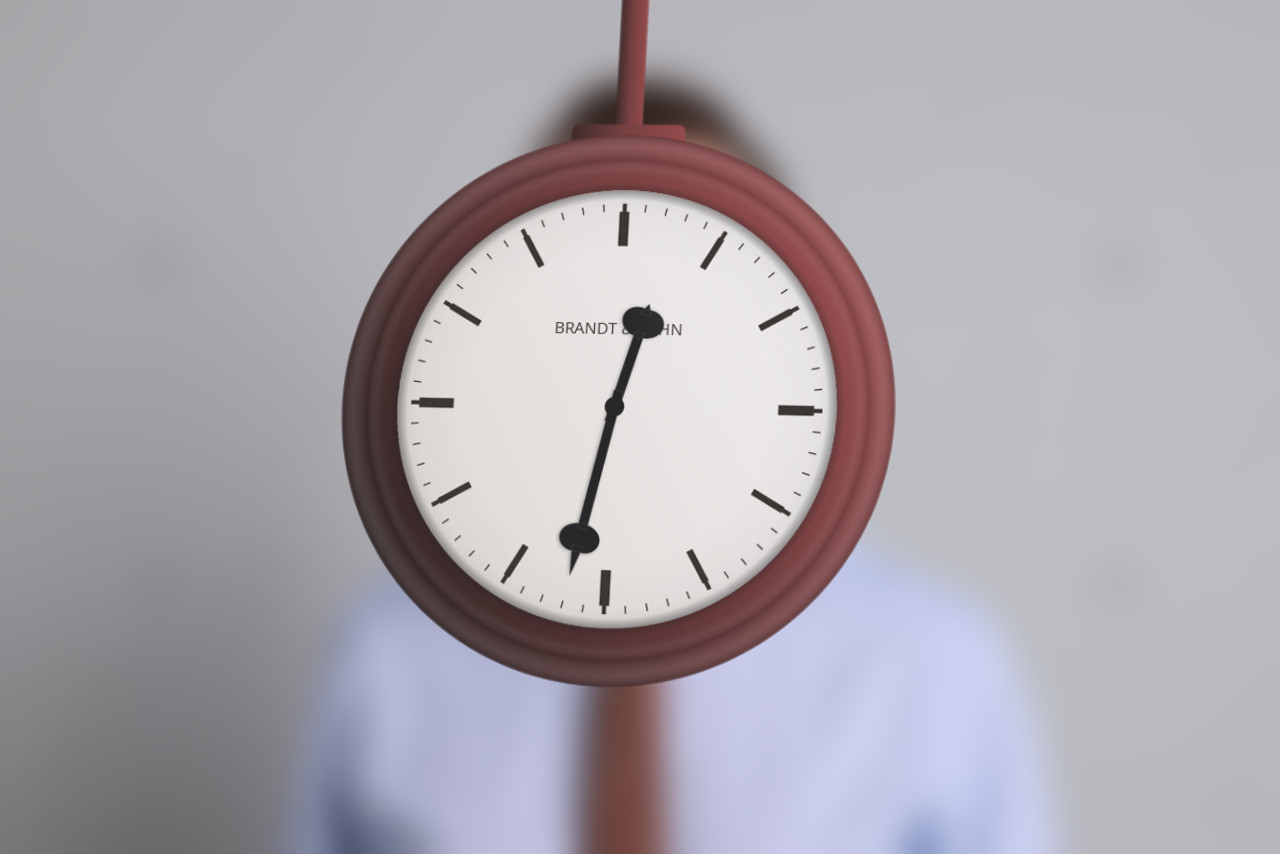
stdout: 12 h 32 min
